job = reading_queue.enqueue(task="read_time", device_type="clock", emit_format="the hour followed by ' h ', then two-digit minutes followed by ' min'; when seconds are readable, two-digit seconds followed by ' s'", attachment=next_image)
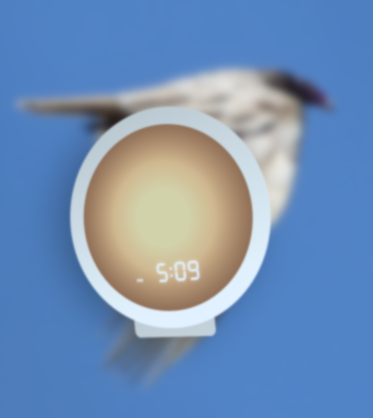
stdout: 5 h 09 min
